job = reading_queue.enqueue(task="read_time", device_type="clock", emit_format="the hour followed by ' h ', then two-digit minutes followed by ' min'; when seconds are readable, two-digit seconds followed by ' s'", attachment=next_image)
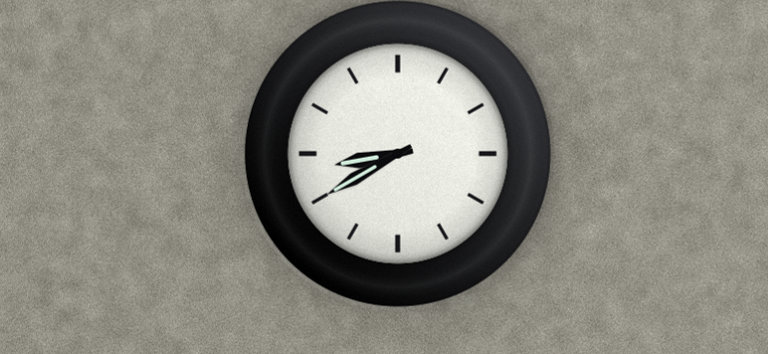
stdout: 8 h 40 min
